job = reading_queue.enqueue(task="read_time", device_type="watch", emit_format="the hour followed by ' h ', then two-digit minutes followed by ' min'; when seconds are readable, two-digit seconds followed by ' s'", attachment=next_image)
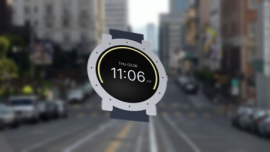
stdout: 11 h 06 min
